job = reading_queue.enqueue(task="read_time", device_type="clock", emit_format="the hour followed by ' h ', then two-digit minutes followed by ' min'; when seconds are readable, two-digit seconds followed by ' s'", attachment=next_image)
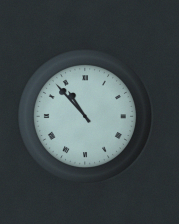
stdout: 10 h 53 min
